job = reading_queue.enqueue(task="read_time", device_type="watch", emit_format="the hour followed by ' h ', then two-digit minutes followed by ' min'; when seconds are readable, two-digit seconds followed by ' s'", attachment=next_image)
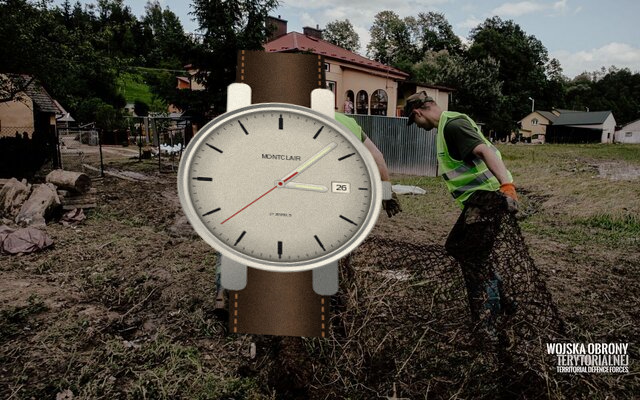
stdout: 3 h 07 min 38 s
